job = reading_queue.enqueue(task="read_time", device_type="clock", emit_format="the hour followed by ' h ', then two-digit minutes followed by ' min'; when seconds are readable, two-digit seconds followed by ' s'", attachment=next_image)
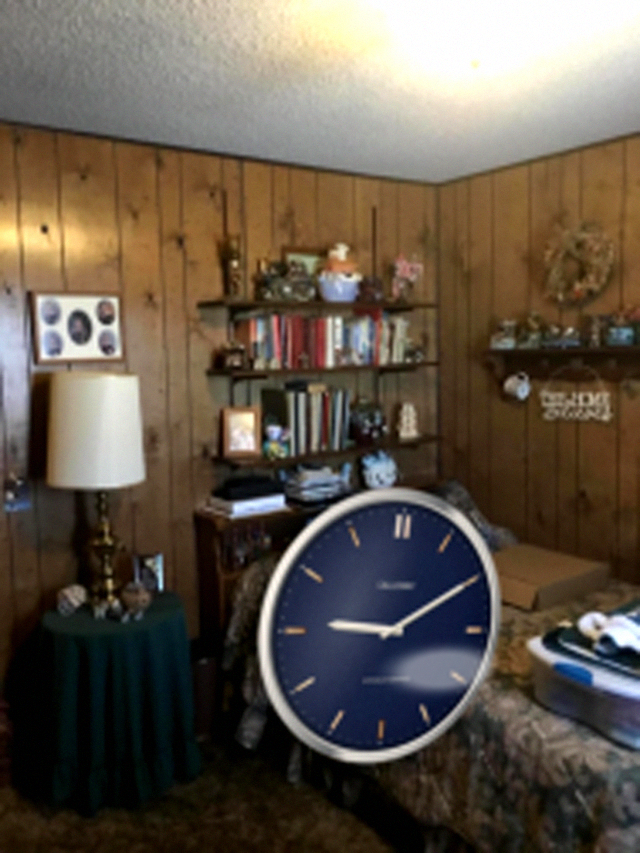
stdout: 9 h 10 min
